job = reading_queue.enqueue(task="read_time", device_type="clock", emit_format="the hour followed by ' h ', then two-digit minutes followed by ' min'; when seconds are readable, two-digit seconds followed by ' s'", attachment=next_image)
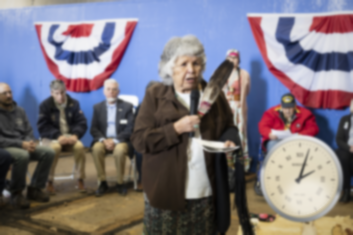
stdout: 2 h 03 min
